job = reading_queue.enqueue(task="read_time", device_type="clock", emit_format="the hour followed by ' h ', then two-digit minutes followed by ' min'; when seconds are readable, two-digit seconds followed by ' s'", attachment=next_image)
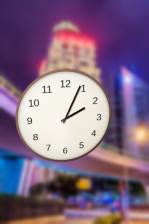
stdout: 2 h 04 min
